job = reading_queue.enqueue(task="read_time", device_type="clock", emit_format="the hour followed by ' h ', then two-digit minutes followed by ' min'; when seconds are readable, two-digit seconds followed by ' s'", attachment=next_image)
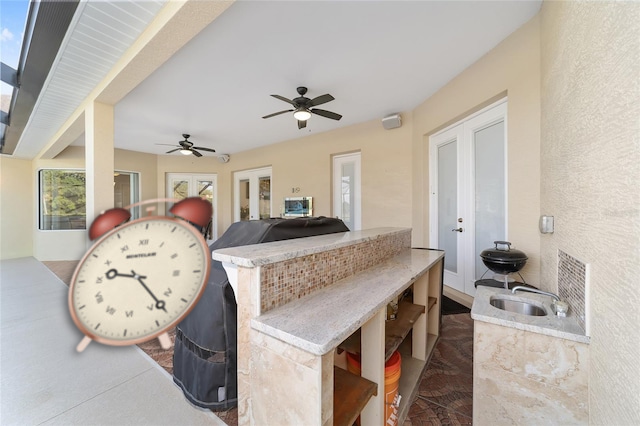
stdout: 9 h 23 min
